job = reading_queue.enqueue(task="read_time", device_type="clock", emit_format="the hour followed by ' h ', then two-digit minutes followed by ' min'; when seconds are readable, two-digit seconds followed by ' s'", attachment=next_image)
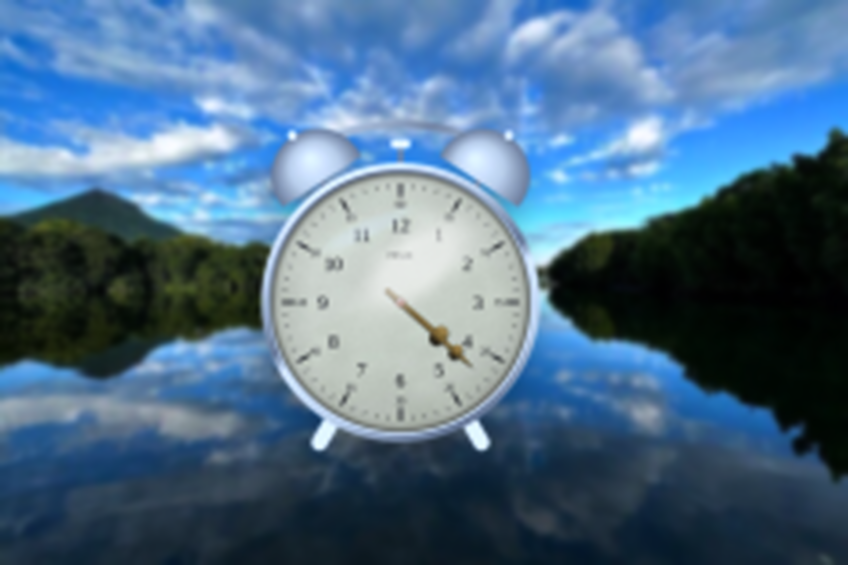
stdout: 4 h 22 min
